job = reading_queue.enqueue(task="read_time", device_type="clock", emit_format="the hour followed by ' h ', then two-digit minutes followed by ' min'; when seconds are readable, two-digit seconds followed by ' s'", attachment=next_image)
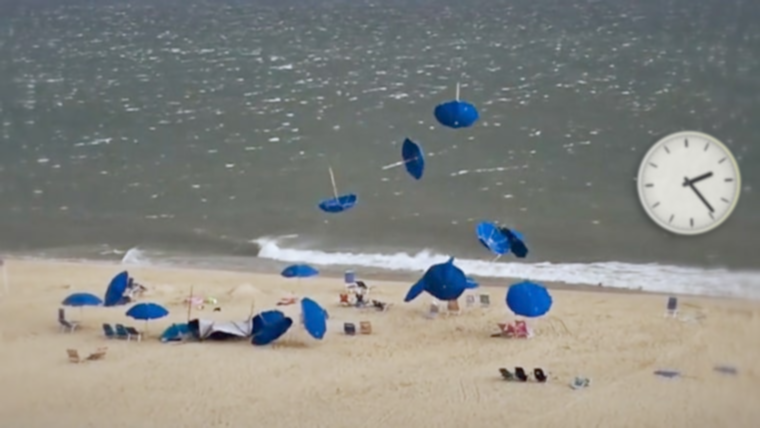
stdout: 2 h 24 min
